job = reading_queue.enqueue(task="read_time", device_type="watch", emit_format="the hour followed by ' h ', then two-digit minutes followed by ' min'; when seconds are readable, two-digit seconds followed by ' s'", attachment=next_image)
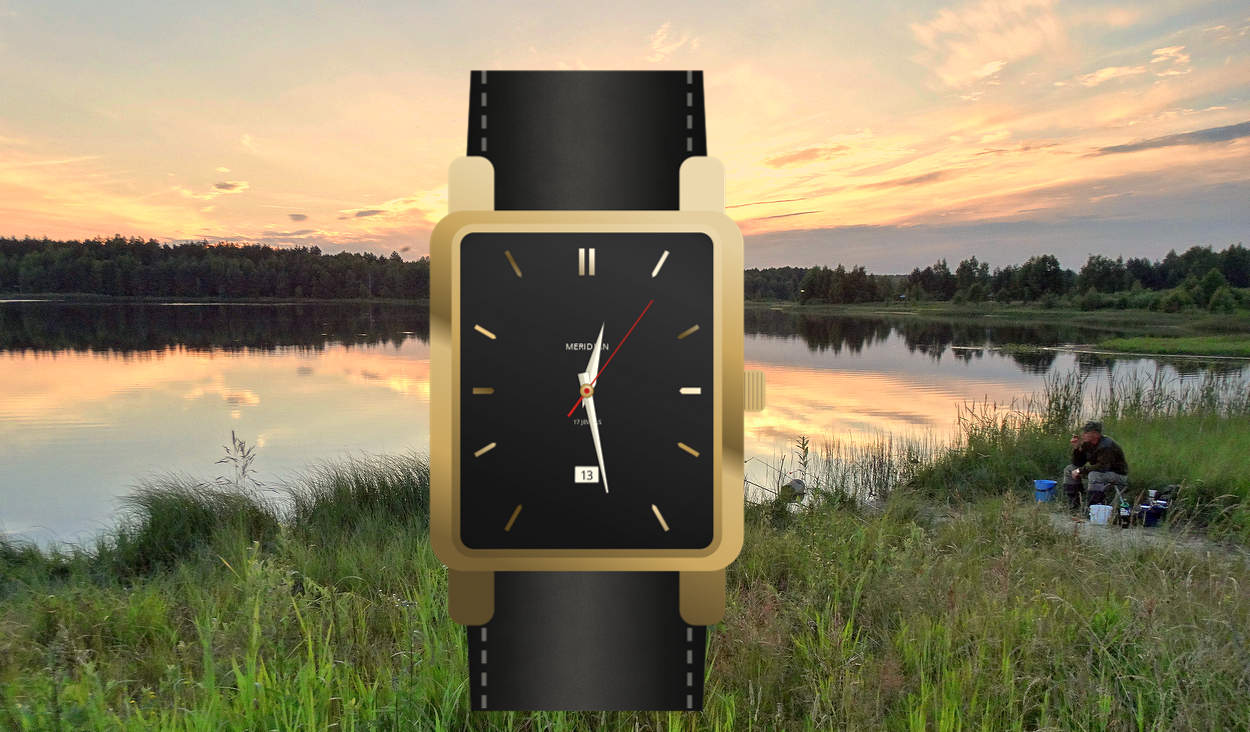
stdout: 12 h 28 min 06 s
